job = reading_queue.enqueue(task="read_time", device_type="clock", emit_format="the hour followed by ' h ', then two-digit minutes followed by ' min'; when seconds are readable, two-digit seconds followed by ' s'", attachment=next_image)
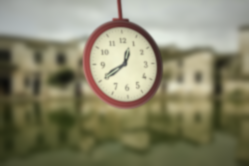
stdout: 12 h 40 min
